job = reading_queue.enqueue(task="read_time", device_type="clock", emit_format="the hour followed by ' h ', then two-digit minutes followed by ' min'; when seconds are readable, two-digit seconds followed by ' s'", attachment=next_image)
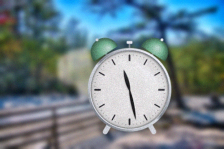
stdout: 11 h 28 min
